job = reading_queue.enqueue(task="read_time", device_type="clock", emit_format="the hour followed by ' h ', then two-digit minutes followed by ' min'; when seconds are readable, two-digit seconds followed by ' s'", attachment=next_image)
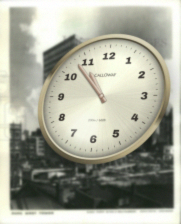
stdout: 10 h 53 min
